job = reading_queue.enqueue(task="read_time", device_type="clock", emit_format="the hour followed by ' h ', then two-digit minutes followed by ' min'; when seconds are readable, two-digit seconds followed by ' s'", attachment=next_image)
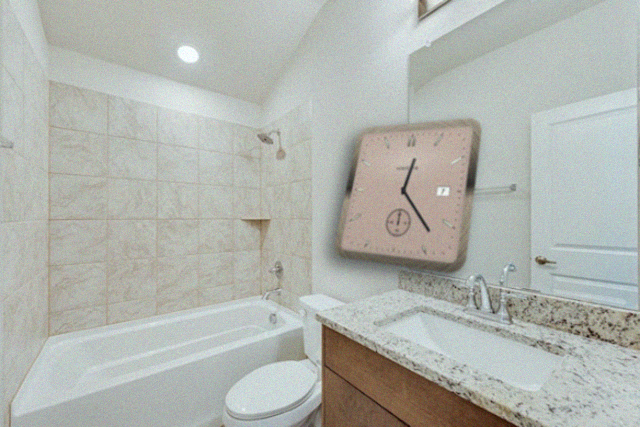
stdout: 12 h 23 min
